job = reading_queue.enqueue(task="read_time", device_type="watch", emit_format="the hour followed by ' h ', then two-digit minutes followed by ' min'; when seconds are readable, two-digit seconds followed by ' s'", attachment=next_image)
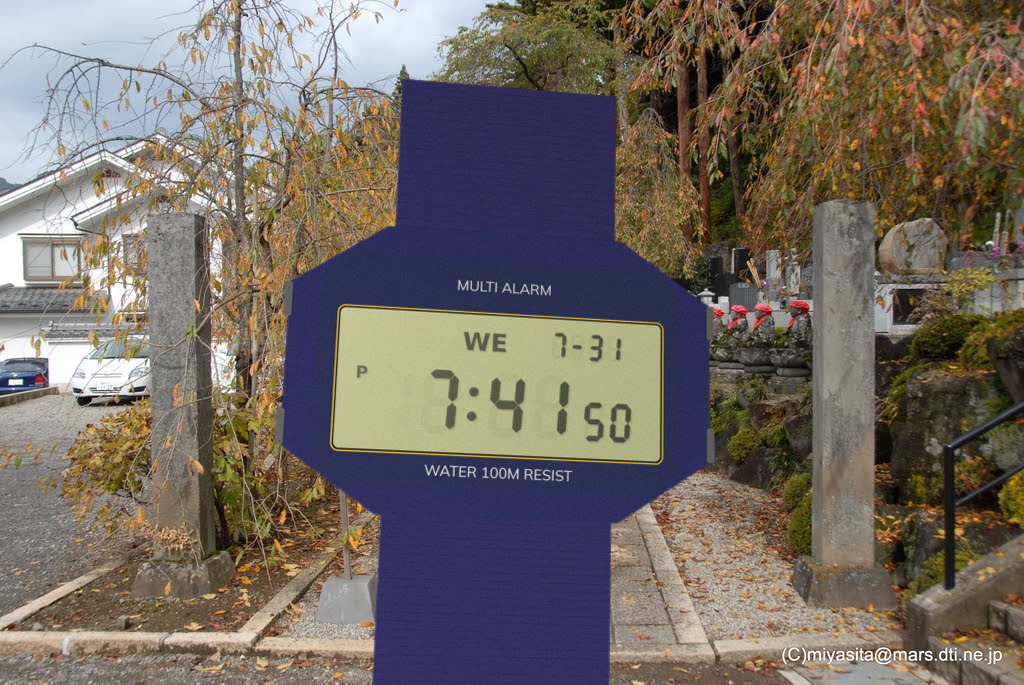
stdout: 7 h 41 min 50 s
